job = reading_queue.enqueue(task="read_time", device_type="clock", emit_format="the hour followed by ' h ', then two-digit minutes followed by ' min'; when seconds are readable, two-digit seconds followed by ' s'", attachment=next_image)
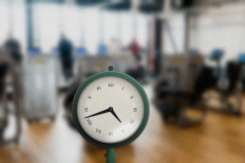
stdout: 4 h 42 min
